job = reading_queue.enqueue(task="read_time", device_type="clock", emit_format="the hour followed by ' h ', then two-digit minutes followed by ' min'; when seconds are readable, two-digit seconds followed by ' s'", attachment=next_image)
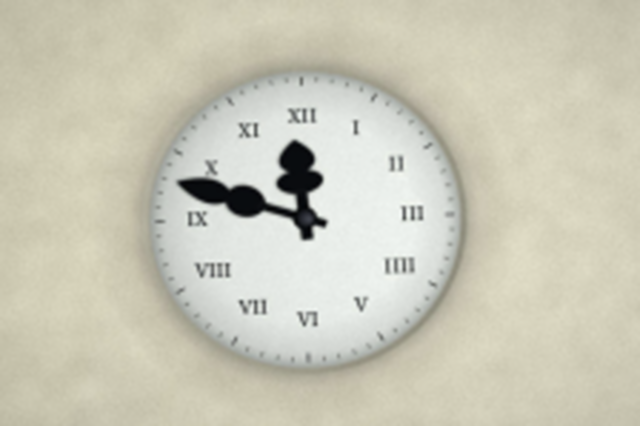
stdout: 11 h 48 min
